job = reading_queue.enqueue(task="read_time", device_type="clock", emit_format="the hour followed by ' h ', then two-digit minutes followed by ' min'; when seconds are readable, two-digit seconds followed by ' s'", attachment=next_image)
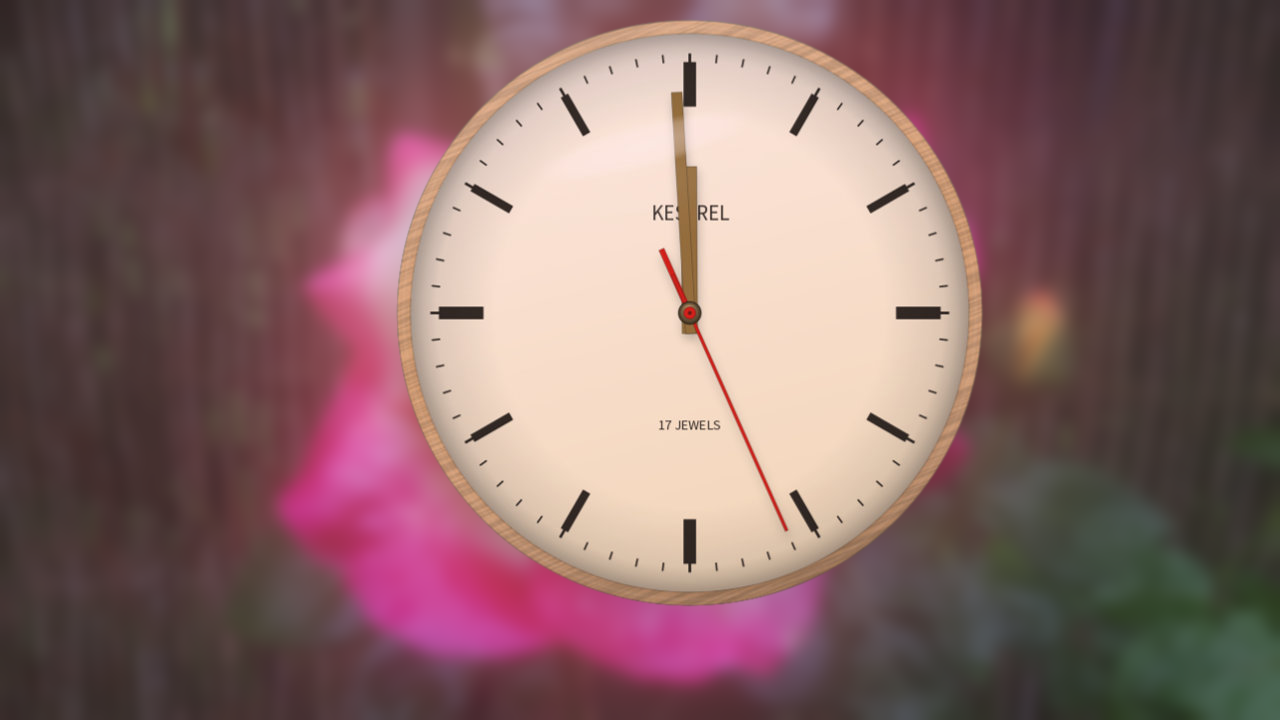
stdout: 11 h 59 min 26 s
